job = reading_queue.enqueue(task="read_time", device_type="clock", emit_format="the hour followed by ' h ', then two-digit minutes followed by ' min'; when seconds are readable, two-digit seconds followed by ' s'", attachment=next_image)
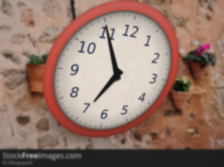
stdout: 6 h 55 min
